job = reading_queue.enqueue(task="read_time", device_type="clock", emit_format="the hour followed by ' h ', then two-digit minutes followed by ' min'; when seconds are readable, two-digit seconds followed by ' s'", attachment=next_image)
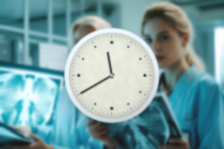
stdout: 11 h 40 min
